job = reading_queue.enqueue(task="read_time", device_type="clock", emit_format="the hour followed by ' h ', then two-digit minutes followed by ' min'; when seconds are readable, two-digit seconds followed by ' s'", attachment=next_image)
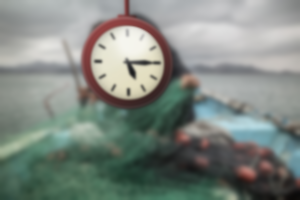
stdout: 5 h 15 min
